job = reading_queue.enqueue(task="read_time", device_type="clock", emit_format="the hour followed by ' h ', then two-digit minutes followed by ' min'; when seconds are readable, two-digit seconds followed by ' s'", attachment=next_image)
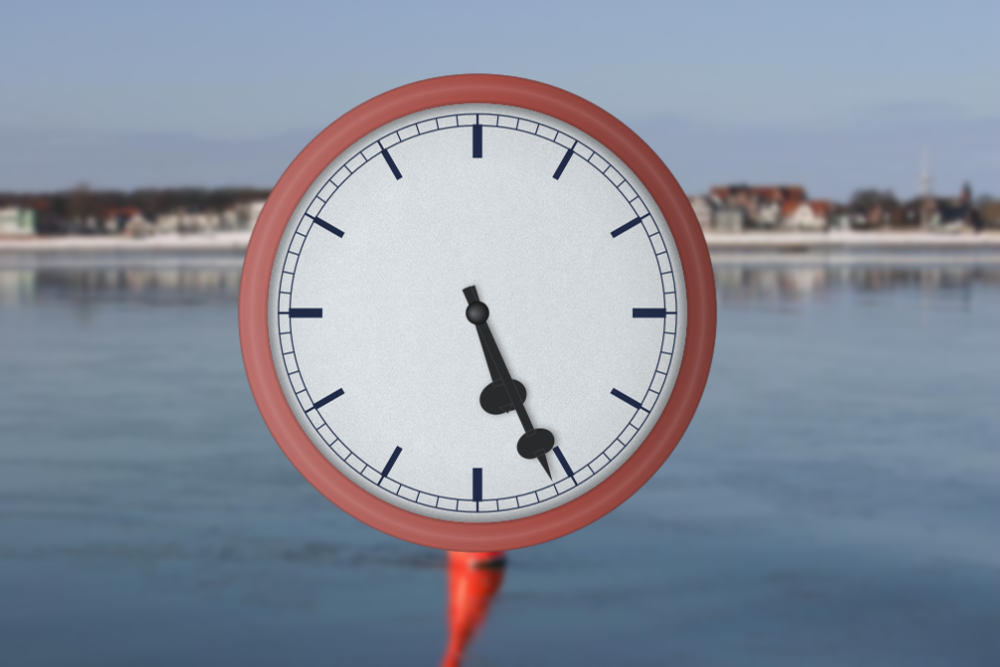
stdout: 5 h 26 min
